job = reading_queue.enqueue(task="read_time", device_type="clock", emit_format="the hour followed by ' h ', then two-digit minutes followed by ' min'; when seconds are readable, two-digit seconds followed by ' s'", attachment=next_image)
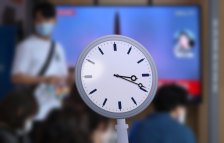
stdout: 3 h 19 min
